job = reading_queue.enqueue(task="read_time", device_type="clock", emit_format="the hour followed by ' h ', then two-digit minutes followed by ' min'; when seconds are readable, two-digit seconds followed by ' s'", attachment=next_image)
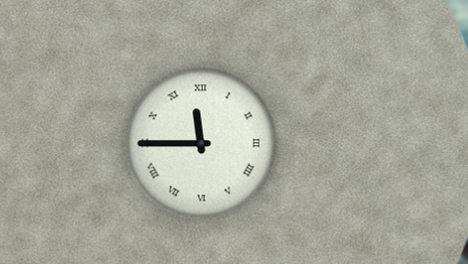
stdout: 11 h 45 min
